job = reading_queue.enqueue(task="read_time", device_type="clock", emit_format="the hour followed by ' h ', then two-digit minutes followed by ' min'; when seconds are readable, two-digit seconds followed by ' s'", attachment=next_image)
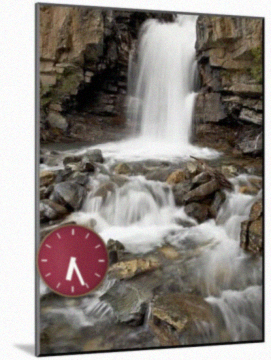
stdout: 6 h 26 min
